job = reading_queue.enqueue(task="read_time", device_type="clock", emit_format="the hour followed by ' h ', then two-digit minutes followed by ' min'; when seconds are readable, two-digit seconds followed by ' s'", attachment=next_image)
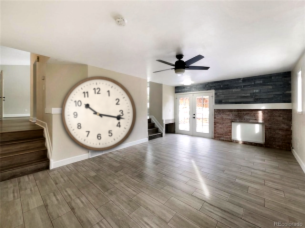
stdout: 10 h 17 min
